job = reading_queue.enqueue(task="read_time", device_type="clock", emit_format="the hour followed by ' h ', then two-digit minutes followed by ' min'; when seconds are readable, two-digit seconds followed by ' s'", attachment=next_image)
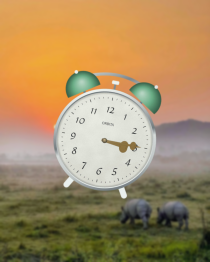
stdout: 3 h 15 min
